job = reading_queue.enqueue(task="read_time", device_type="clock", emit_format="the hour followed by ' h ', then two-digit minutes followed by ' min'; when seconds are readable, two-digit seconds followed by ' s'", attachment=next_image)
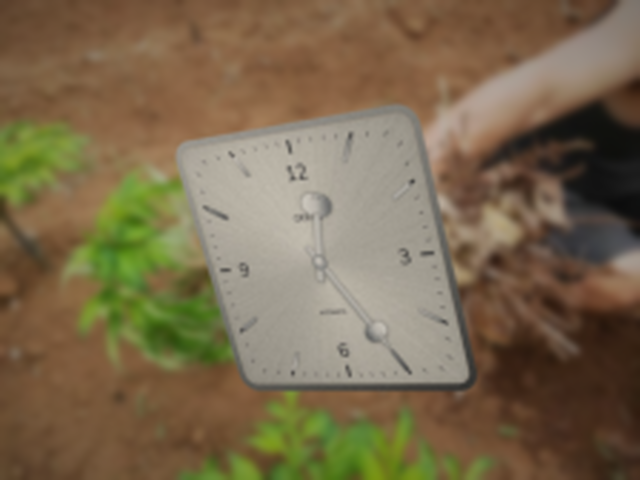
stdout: 12 h 25 min
